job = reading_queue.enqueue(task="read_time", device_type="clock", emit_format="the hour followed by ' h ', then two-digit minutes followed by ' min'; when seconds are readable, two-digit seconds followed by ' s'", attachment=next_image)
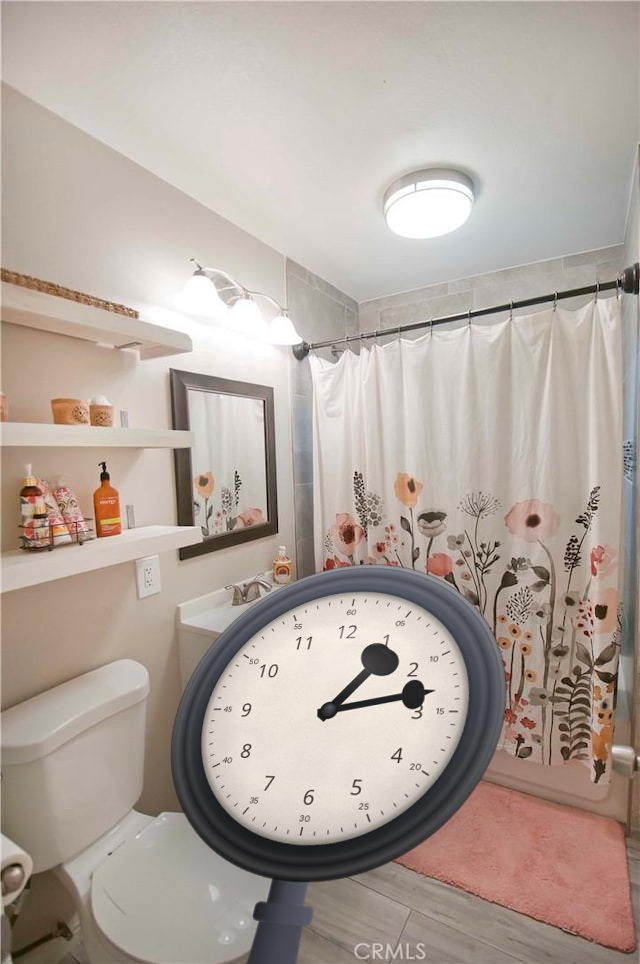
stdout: 1 h 13 min
